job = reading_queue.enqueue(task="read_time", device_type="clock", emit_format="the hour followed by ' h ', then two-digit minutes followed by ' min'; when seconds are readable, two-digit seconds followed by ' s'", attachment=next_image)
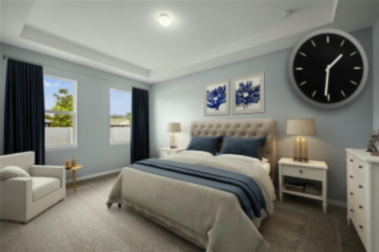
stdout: 1 h 31 min
